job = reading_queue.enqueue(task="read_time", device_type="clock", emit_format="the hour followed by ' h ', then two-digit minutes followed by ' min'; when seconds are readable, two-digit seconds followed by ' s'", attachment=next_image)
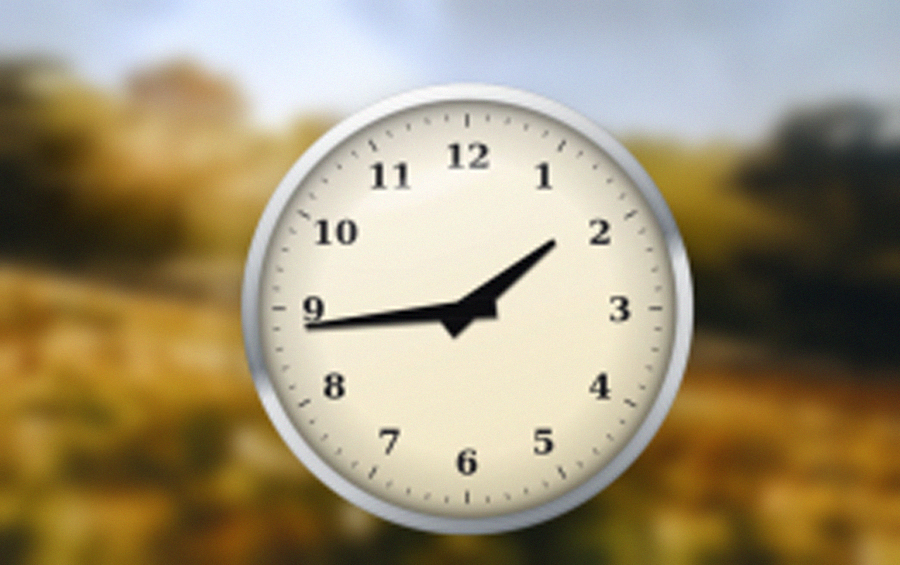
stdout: 1 h 44 min
